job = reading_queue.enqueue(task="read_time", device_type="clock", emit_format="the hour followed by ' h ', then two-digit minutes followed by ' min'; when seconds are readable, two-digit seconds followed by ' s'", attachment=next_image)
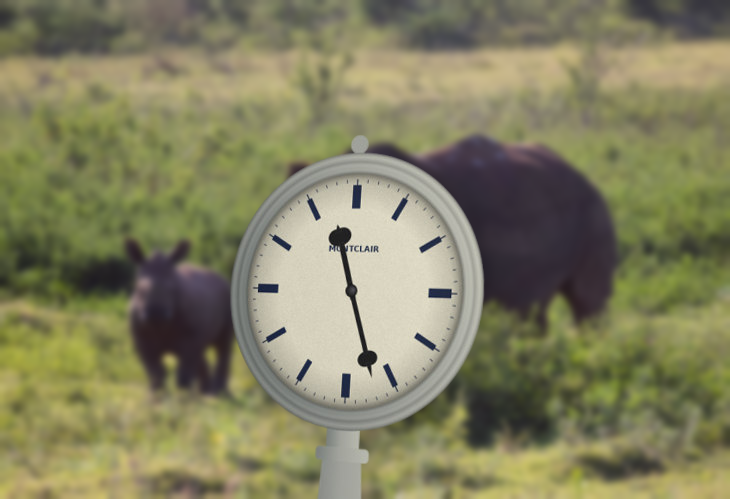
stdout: 11 h 27 min
